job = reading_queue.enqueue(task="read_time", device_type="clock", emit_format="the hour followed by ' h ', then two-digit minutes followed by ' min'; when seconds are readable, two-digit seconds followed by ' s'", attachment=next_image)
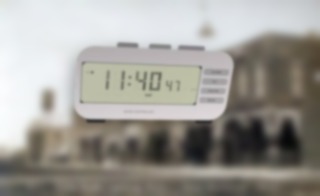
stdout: 11 h 40 min
